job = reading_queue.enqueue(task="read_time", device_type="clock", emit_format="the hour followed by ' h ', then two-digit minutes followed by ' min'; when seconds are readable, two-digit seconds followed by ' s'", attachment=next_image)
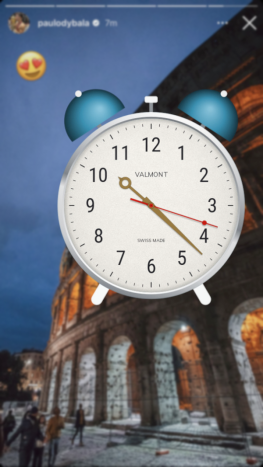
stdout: 10 h 22 min 18 s
